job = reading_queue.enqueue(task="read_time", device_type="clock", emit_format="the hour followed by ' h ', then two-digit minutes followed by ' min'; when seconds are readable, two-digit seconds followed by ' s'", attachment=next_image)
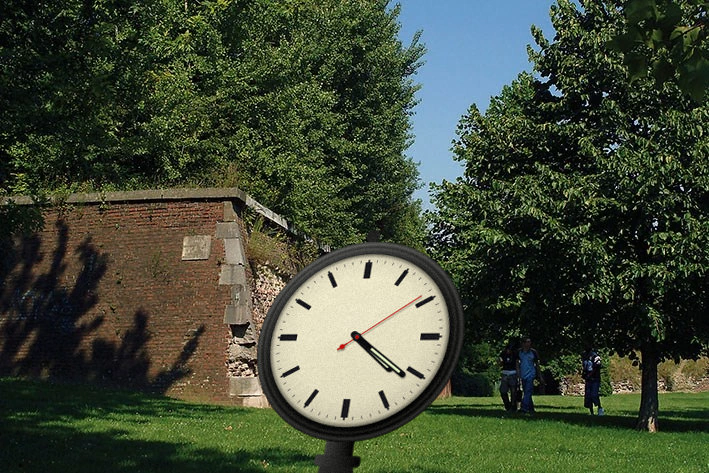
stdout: 4 h 21 min 09 s
